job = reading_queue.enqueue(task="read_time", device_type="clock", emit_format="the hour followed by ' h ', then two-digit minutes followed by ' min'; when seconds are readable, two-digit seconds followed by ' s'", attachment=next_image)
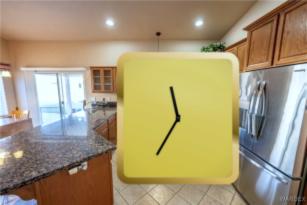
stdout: 11 h 35 min
